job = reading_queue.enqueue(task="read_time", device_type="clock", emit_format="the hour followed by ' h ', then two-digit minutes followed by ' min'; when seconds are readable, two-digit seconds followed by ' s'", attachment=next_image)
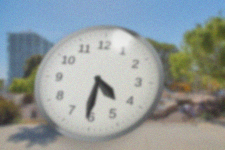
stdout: 4 h 31 min
